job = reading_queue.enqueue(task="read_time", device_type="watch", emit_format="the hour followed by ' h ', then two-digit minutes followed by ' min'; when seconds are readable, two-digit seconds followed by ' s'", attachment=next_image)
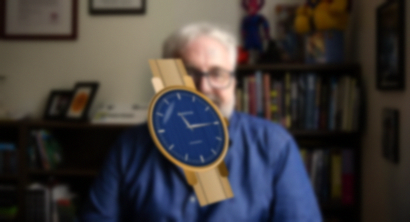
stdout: 11 h 15 min
